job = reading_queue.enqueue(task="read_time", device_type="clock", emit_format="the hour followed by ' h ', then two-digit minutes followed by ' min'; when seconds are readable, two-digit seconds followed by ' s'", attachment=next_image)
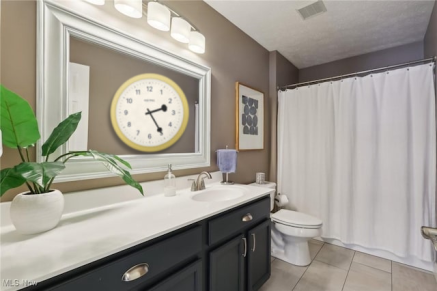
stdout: 2 h 25 min
